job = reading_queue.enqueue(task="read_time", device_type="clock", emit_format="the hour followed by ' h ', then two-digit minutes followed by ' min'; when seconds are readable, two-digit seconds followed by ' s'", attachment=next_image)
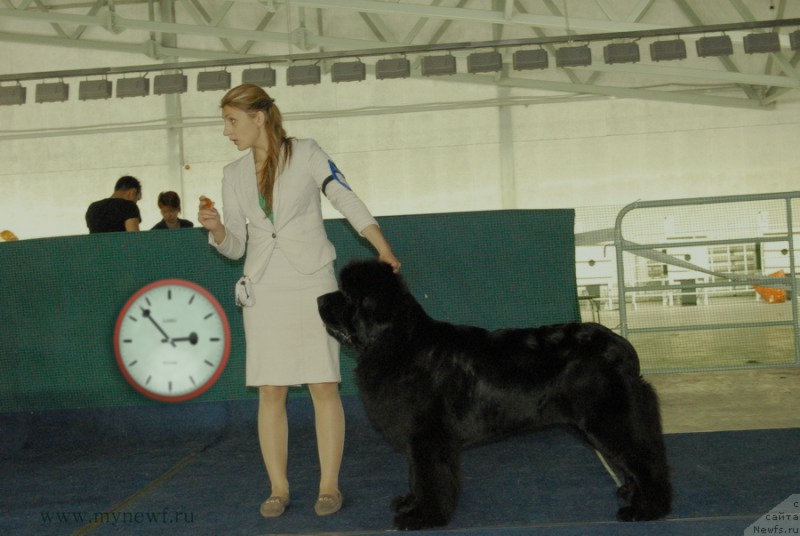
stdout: 2 h 53 min
